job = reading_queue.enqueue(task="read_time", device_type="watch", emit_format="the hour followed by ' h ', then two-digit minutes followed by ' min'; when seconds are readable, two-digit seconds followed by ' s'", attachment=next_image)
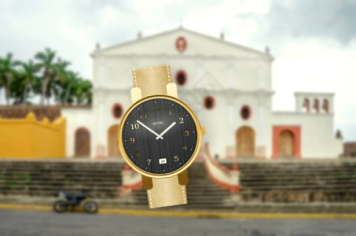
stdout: 1 h 52 min
